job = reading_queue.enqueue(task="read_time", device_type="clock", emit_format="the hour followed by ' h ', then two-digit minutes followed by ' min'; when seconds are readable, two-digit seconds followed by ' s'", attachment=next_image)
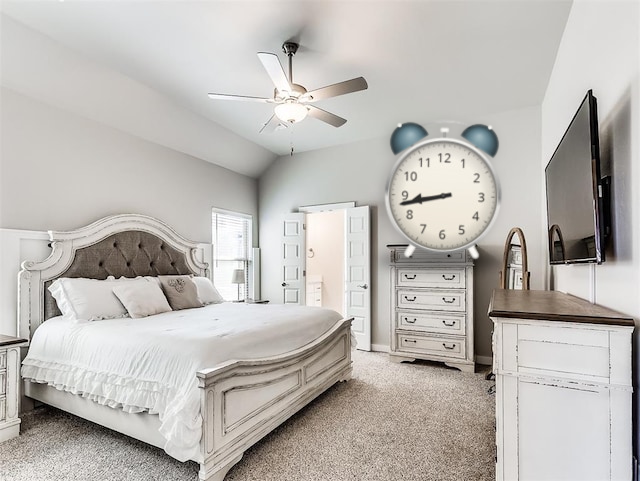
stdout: 8 h 43 min
